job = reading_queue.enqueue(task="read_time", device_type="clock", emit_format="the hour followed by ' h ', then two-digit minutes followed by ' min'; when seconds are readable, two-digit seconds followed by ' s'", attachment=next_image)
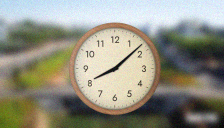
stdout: 8 h 08 min
